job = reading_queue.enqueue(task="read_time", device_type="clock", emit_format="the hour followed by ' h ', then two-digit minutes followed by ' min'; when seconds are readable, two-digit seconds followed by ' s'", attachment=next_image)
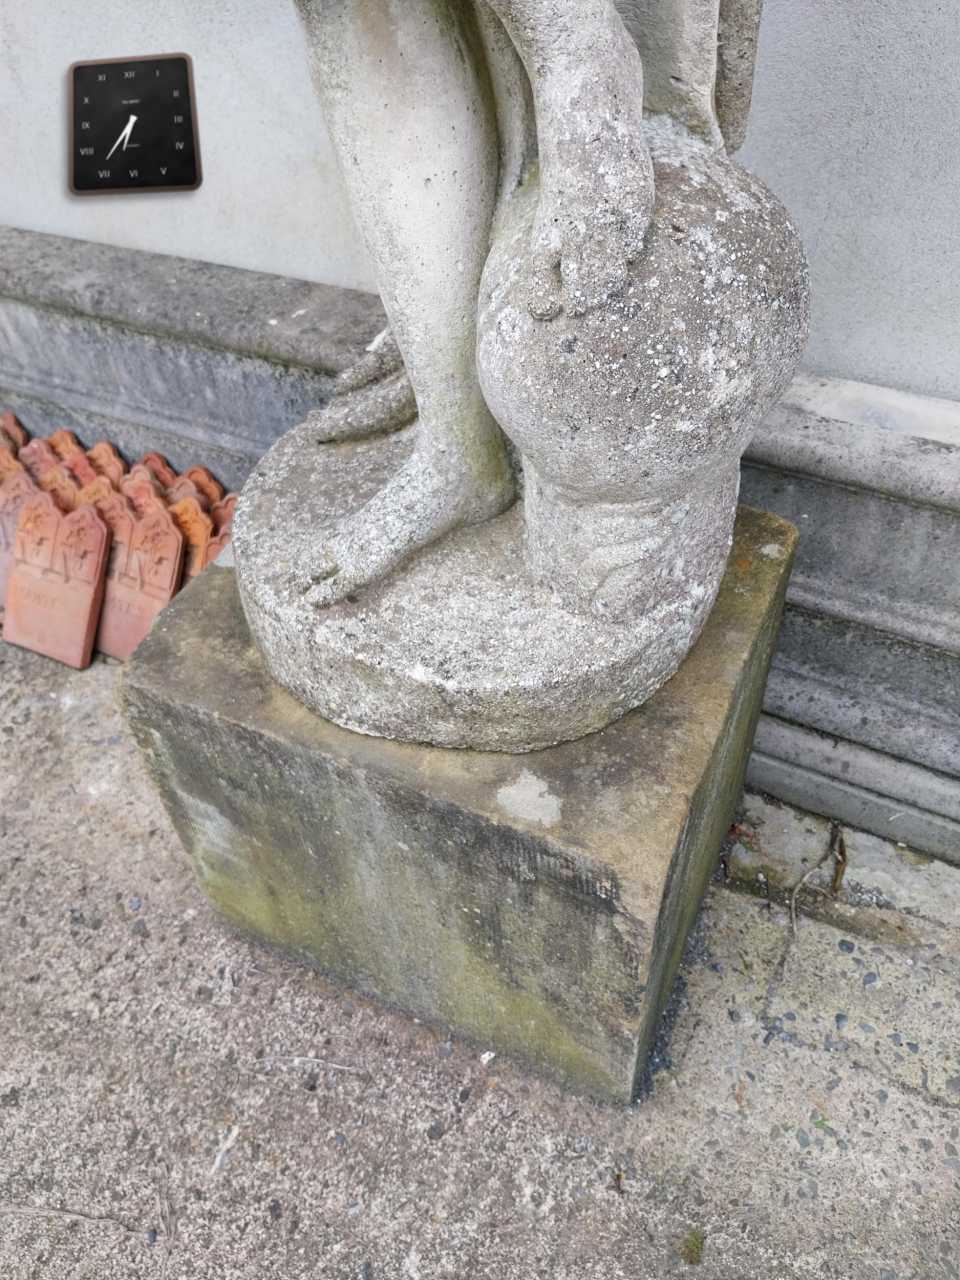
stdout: 6 h 36 min
